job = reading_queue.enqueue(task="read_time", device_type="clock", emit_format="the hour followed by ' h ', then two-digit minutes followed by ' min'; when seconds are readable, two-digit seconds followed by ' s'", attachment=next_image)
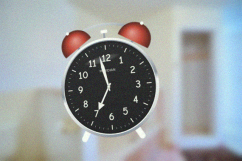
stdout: 6 h 58 min
